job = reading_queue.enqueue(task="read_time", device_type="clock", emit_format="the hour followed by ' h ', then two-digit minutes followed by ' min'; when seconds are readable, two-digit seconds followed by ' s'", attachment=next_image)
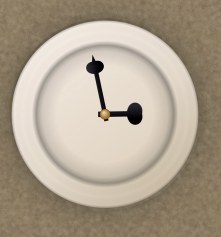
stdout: 2 h 58 min
